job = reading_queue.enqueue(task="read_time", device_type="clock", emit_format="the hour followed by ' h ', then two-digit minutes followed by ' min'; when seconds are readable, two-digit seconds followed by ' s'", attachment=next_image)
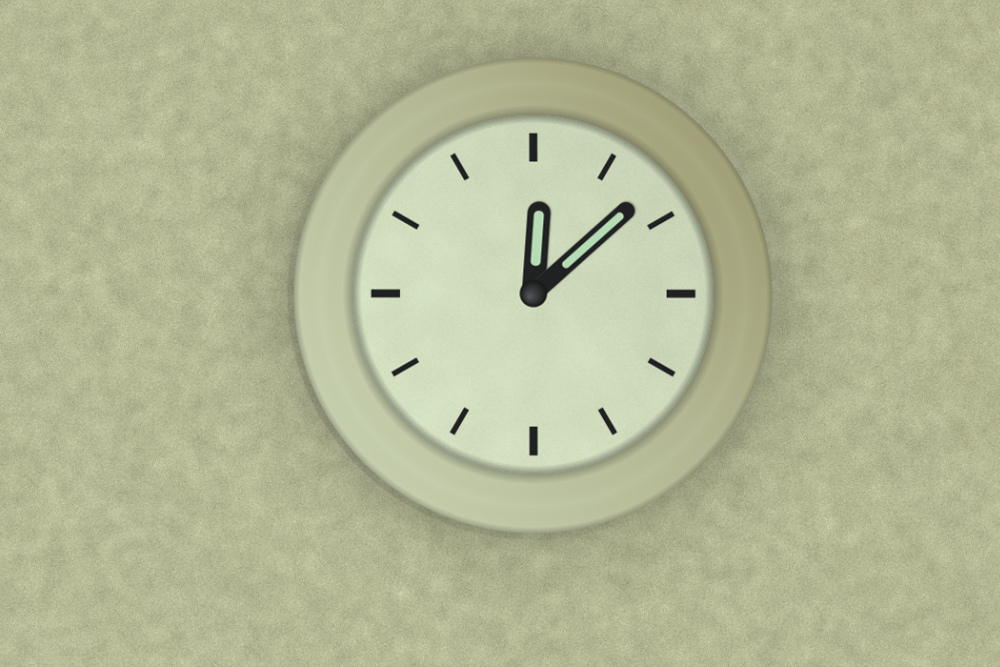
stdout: 12 h 08 min
